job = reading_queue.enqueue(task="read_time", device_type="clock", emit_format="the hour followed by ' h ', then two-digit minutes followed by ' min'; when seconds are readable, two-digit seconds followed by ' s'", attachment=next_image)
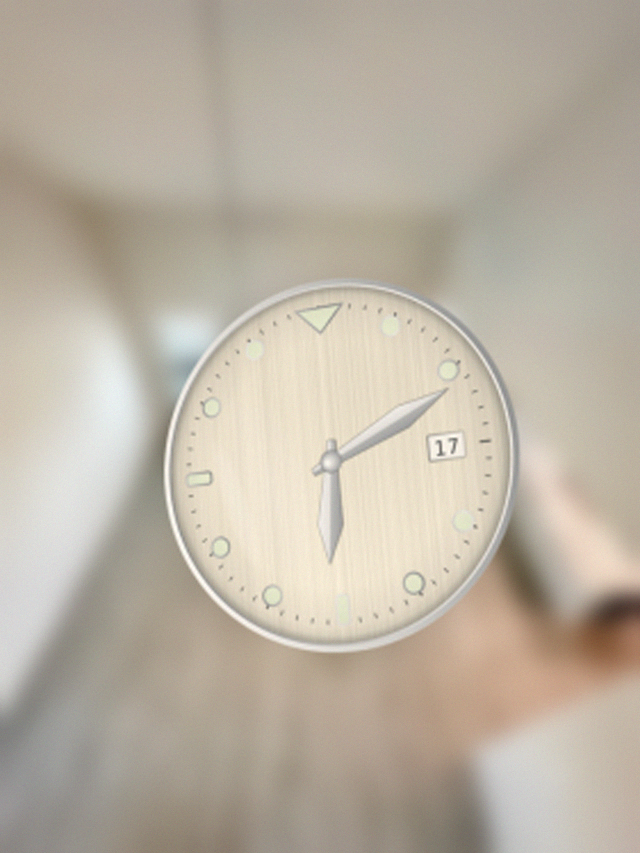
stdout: 6 h 11 min
